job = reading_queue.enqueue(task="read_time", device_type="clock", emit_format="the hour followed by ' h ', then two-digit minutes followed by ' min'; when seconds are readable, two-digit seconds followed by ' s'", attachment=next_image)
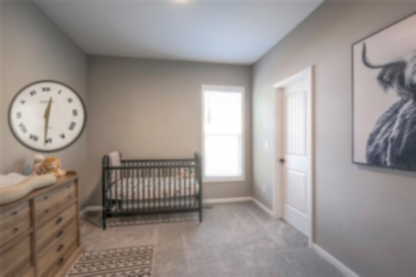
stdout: 12 h 31 min
